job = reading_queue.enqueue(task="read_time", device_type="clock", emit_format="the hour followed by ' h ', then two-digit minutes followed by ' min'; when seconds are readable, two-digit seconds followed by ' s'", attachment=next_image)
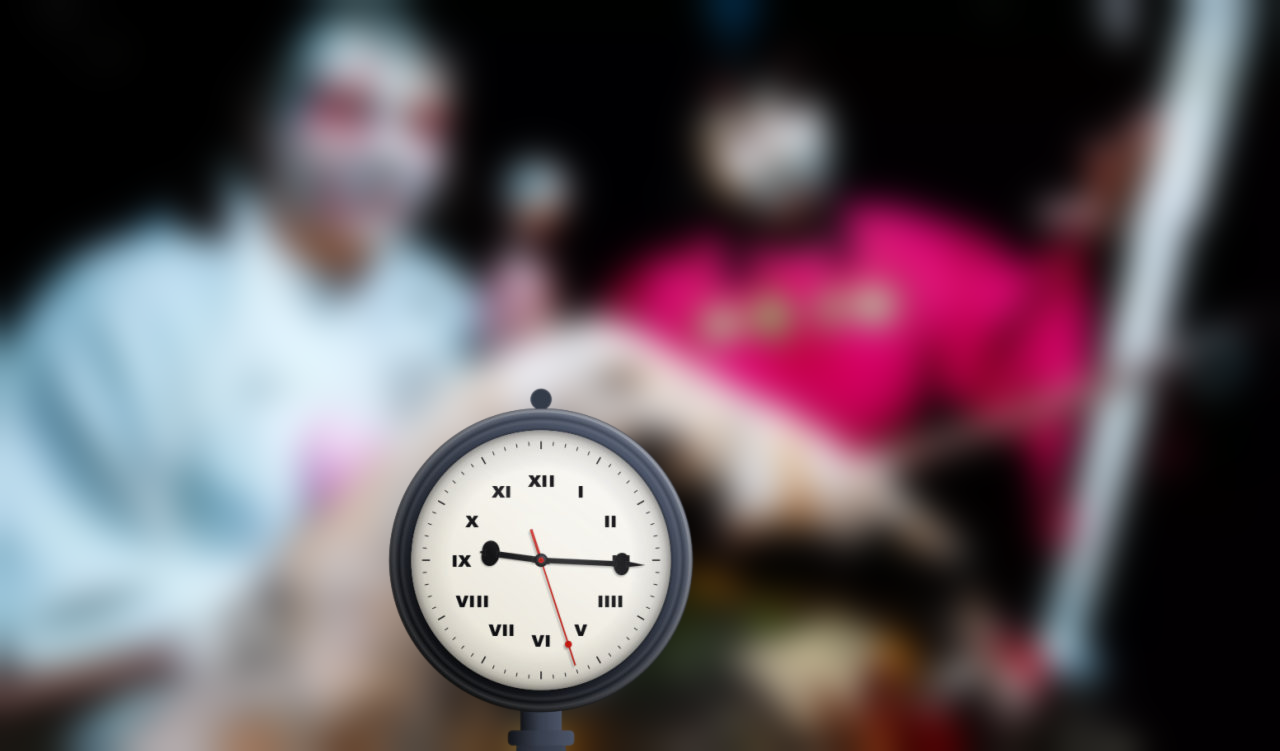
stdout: 9 h 15 min 27 s
